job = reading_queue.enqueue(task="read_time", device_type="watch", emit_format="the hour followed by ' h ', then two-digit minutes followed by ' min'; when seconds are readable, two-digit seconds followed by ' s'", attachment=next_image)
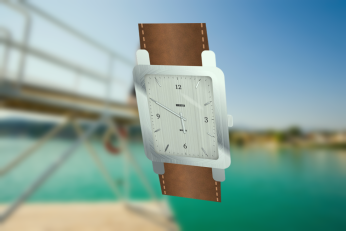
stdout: 5 h 50 min
